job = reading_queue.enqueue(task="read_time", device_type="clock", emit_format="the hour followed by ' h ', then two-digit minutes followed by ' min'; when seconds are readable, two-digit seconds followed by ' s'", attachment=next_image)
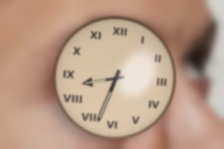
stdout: 8 h 33 min
